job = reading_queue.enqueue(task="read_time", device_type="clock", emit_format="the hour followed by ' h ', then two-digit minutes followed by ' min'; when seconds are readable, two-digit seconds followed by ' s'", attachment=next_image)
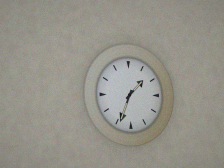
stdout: 1 h 34 min
